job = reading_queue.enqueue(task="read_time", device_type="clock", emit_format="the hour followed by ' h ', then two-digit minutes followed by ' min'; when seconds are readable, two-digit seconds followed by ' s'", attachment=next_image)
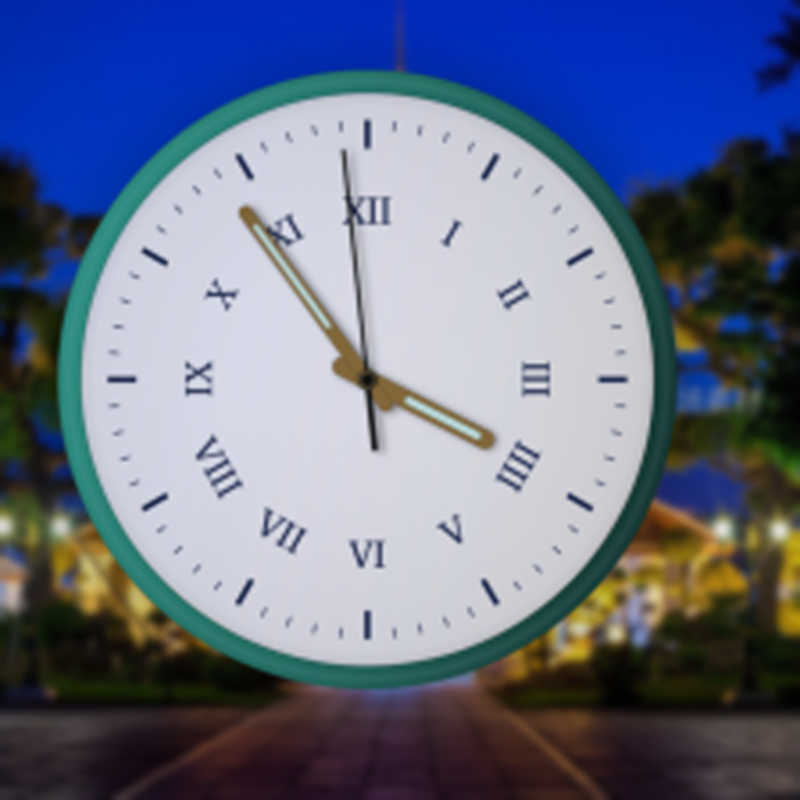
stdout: 3 h 53 min 59 s
